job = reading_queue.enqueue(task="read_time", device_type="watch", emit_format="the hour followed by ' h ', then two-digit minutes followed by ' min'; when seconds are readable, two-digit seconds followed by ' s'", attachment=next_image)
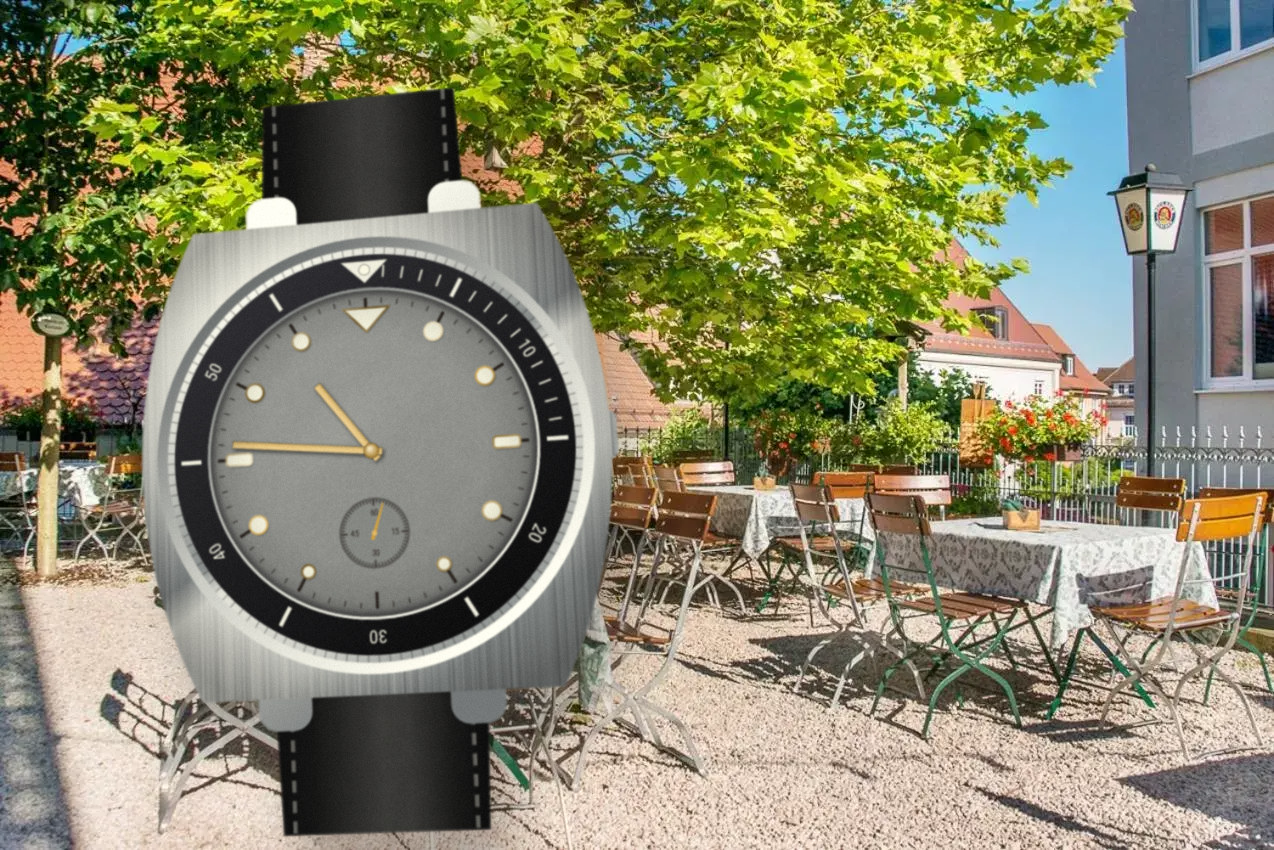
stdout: 10 h 46 min 03 s
